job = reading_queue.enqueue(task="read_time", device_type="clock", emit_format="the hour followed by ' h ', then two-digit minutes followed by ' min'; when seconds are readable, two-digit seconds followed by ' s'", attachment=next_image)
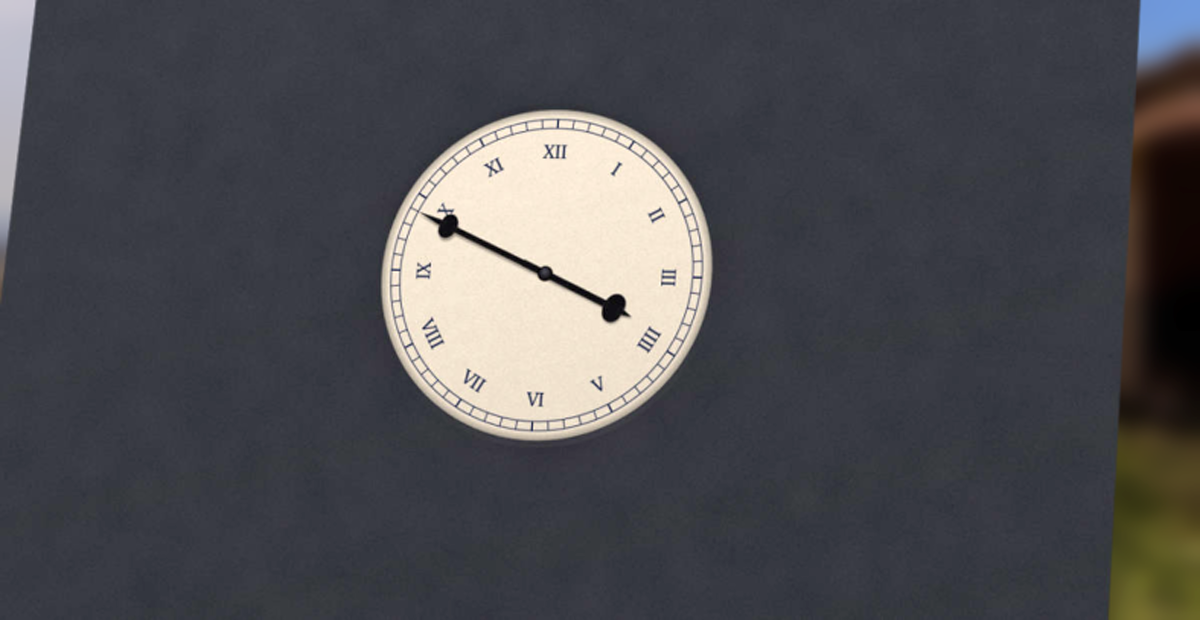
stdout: 3 h 49 min
